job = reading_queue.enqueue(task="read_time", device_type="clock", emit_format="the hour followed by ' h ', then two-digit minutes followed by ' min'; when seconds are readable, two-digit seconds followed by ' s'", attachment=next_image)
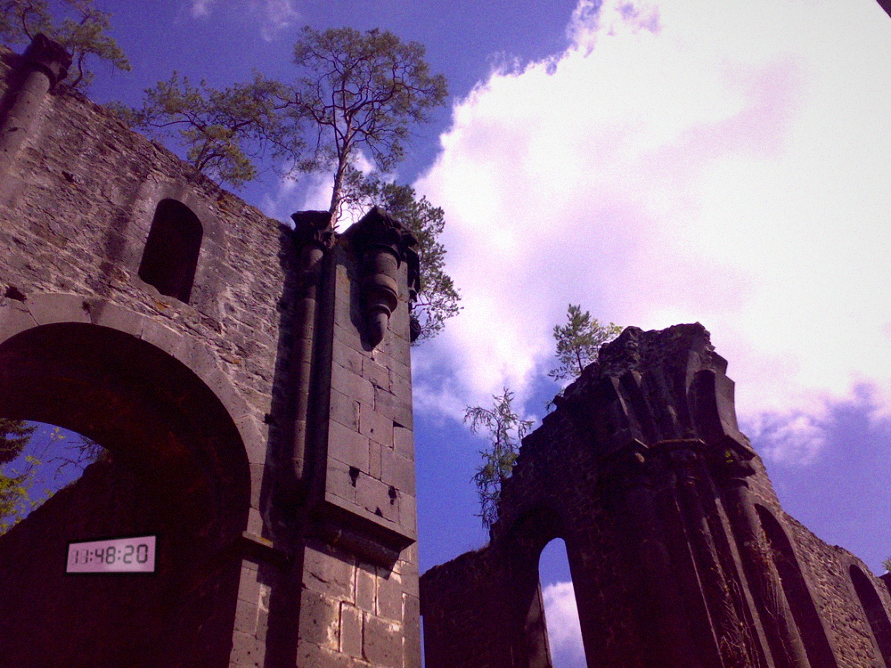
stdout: 11 h 48 min 20 s
